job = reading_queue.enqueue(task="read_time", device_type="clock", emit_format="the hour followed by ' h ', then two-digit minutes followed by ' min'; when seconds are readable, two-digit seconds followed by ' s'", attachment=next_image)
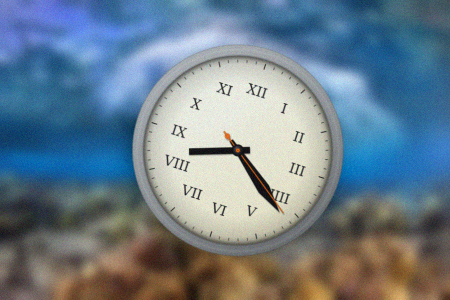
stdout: 8 h 21 min 21 s
